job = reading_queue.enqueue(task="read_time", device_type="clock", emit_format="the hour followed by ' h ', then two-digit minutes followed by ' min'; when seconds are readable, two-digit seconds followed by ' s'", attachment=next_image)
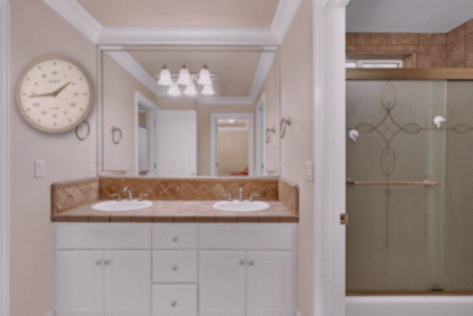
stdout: 1 h 44 min
